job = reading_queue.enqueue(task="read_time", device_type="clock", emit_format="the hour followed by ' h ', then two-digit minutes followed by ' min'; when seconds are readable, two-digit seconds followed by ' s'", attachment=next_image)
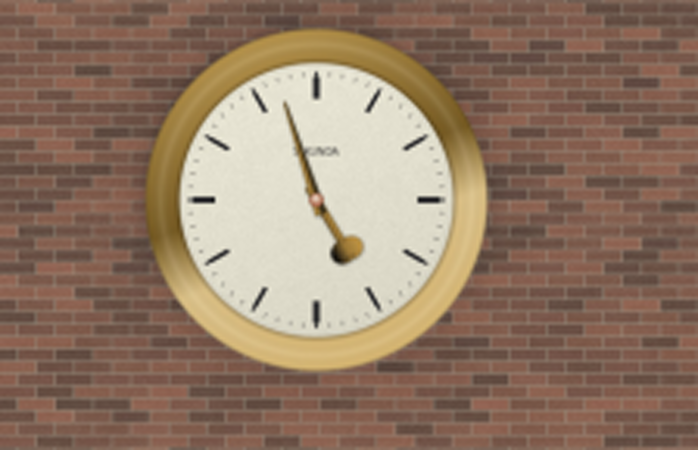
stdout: 4 h 57 min
